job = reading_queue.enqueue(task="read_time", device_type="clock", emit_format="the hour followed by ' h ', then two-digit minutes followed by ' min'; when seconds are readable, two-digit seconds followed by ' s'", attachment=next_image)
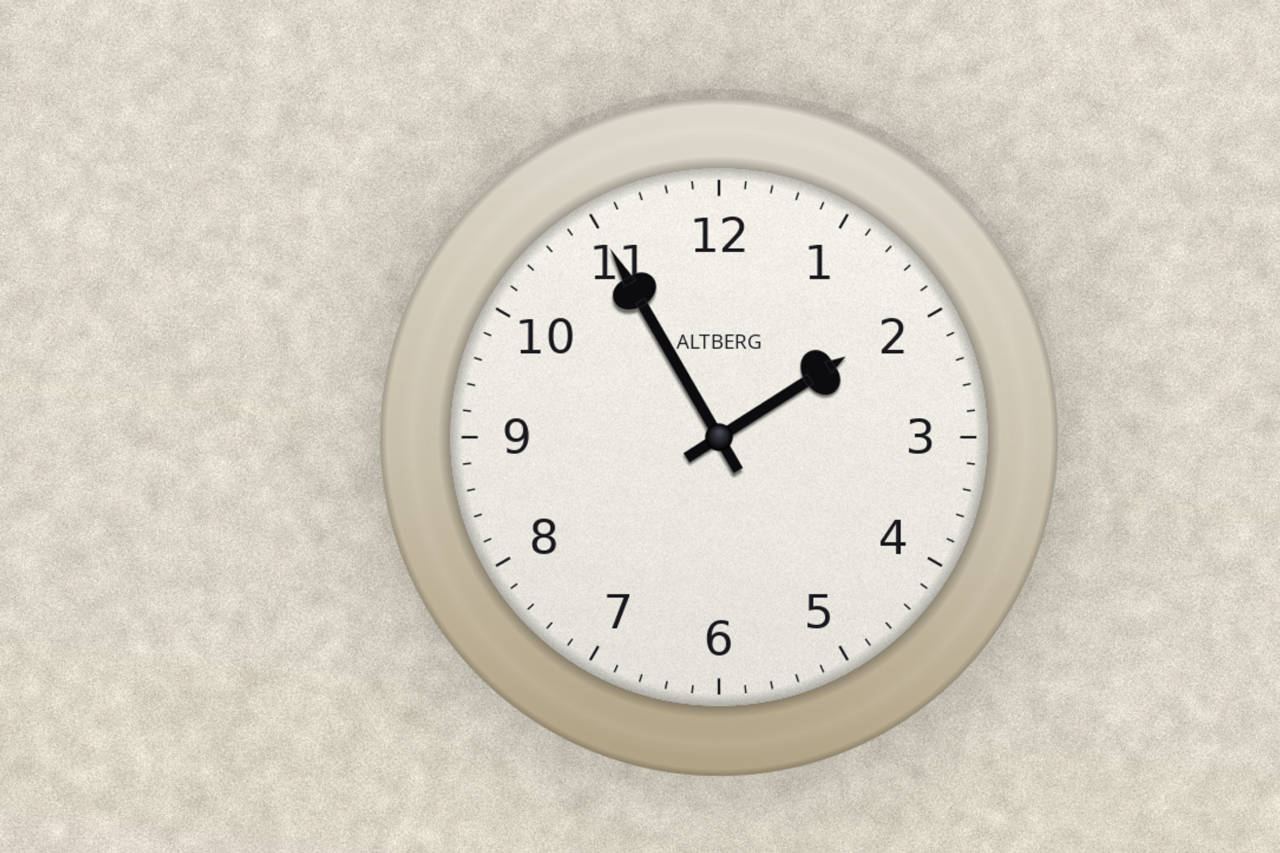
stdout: 1 h 55 min
